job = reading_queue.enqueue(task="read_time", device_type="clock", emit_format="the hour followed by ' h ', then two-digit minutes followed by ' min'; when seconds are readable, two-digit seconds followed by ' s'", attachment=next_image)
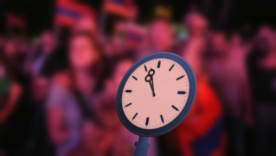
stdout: 10 h 57 min
